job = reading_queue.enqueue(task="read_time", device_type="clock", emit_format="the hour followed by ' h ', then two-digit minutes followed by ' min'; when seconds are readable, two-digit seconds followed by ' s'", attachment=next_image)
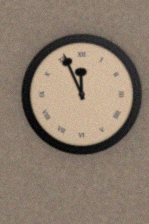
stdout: 11 h 56 min
